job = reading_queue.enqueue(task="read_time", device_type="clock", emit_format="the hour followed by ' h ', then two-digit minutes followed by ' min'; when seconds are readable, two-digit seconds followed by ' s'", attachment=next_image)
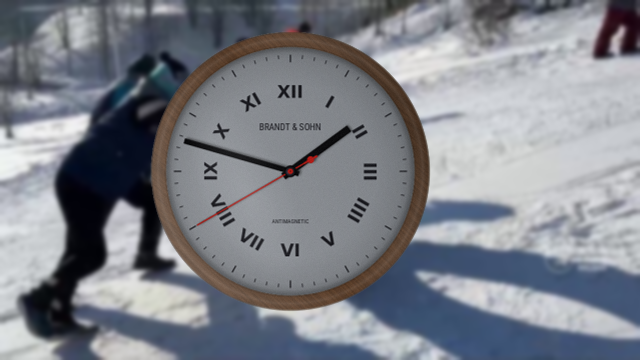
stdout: 1 h 47 min 40 s
